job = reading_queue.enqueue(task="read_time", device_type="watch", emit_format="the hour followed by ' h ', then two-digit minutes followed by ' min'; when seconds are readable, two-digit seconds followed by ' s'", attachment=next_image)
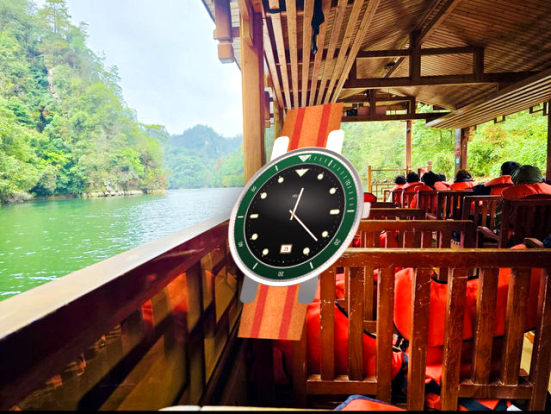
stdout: 12 h 22 min
